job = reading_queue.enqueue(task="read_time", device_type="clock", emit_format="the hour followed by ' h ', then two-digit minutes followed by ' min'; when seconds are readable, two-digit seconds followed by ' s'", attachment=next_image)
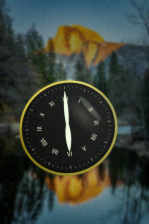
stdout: 6 h 00 min
